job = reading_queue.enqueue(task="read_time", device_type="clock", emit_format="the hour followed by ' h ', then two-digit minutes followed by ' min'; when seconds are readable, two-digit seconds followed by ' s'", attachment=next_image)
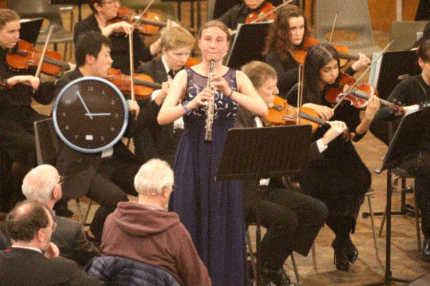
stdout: 2 h 55 min
